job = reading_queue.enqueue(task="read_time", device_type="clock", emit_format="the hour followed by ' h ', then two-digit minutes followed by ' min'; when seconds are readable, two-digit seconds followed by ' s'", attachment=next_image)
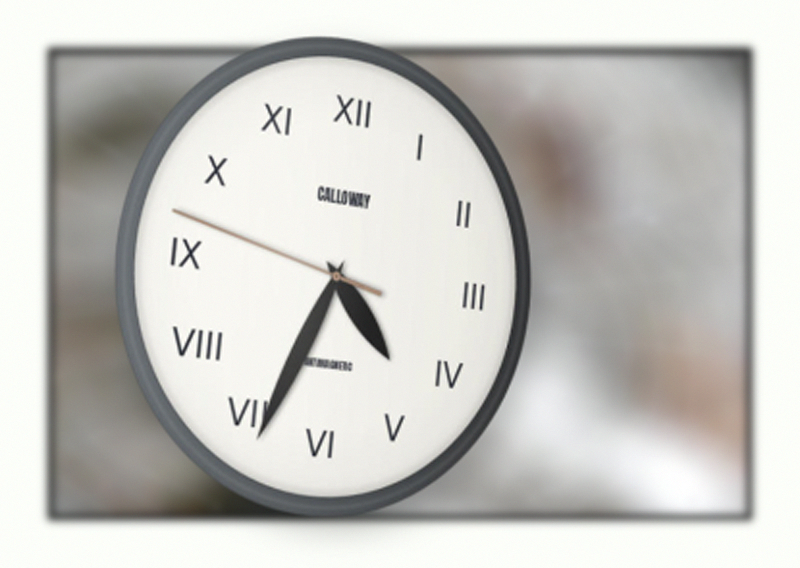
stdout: 4 h 33 min 47 s
